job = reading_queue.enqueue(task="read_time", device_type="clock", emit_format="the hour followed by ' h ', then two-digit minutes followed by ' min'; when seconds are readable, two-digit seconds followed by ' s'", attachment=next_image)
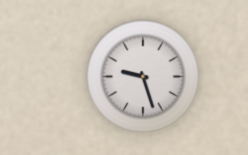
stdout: 9 h 27 min
